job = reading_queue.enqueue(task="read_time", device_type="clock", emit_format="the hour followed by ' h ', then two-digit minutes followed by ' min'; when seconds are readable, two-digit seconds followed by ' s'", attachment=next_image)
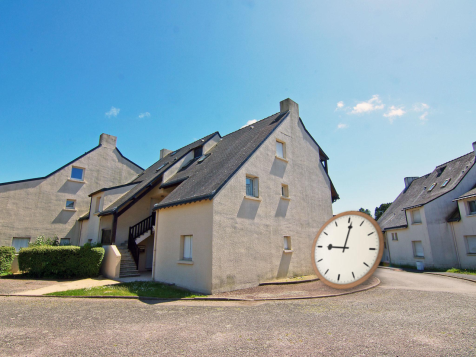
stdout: 9 h 01 min
